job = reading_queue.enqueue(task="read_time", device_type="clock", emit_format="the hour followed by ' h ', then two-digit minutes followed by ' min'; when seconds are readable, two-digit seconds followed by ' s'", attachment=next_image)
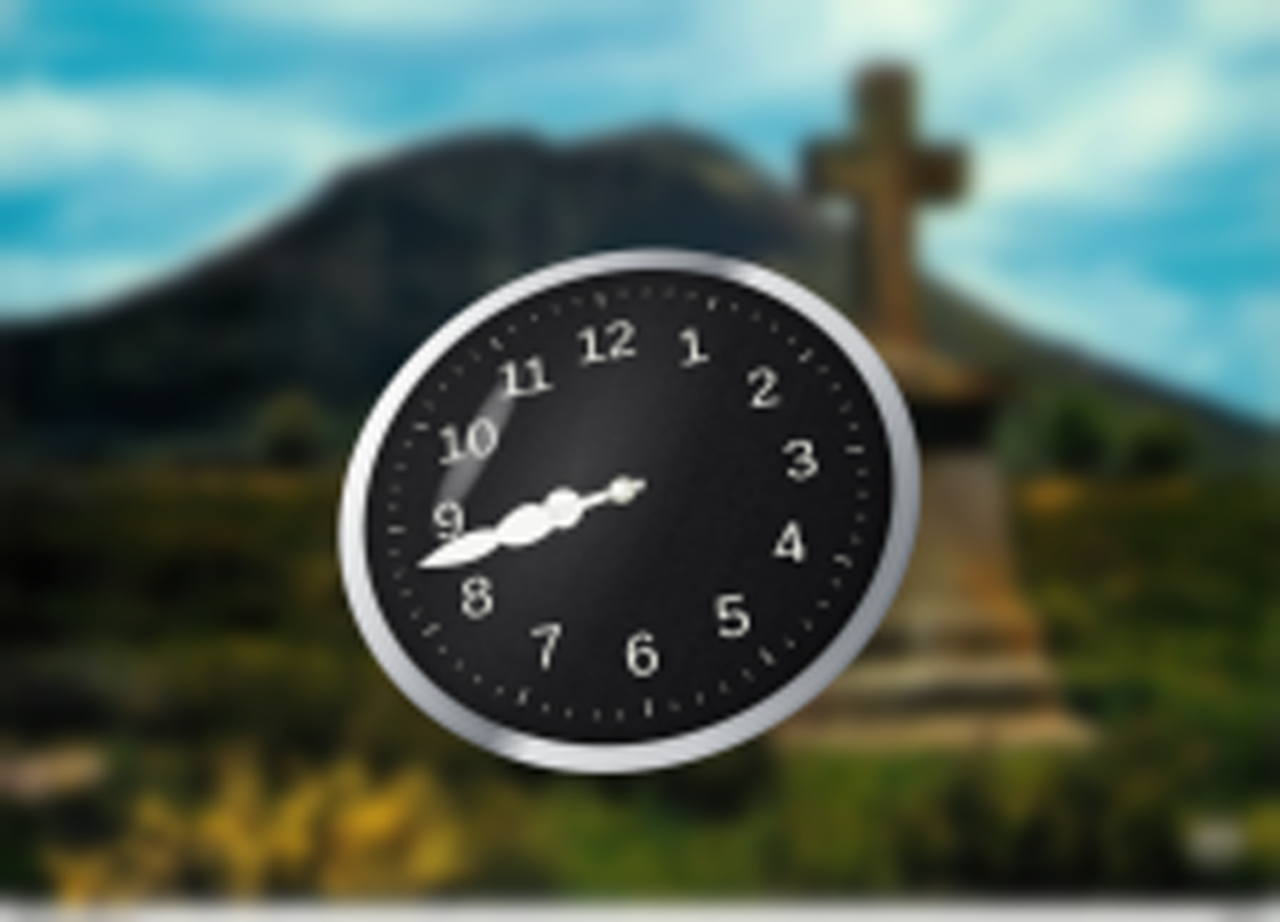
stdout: 8 h 43 min
